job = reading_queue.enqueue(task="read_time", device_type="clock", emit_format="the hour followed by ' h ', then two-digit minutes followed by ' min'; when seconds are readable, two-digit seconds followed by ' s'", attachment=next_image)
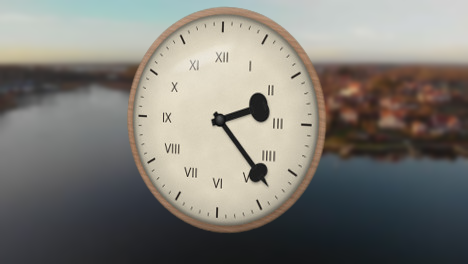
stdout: 2 h 23 min
